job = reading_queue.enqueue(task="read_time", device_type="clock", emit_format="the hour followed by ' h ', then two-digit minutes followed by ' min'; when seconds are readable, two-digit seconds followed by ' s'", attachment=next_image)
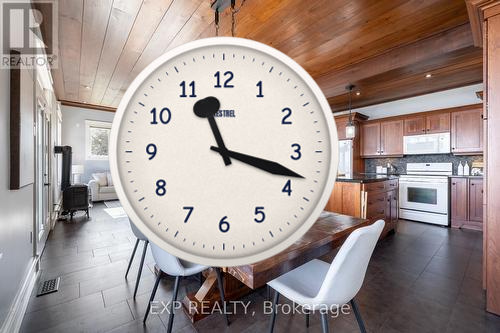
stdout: 11 h 18 min
